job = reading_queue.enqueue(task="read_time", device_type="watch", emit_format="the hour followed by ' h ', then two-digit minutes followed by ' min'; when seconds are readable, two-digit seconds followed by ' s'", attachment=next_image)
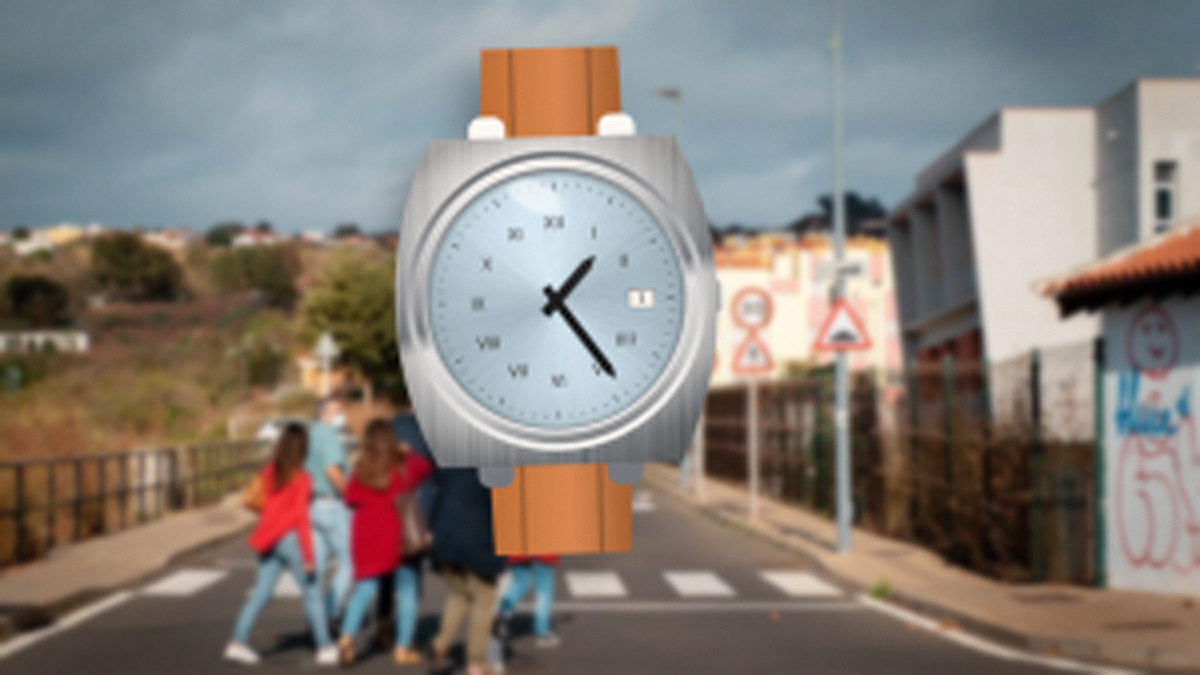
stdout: 1 h 24 min
